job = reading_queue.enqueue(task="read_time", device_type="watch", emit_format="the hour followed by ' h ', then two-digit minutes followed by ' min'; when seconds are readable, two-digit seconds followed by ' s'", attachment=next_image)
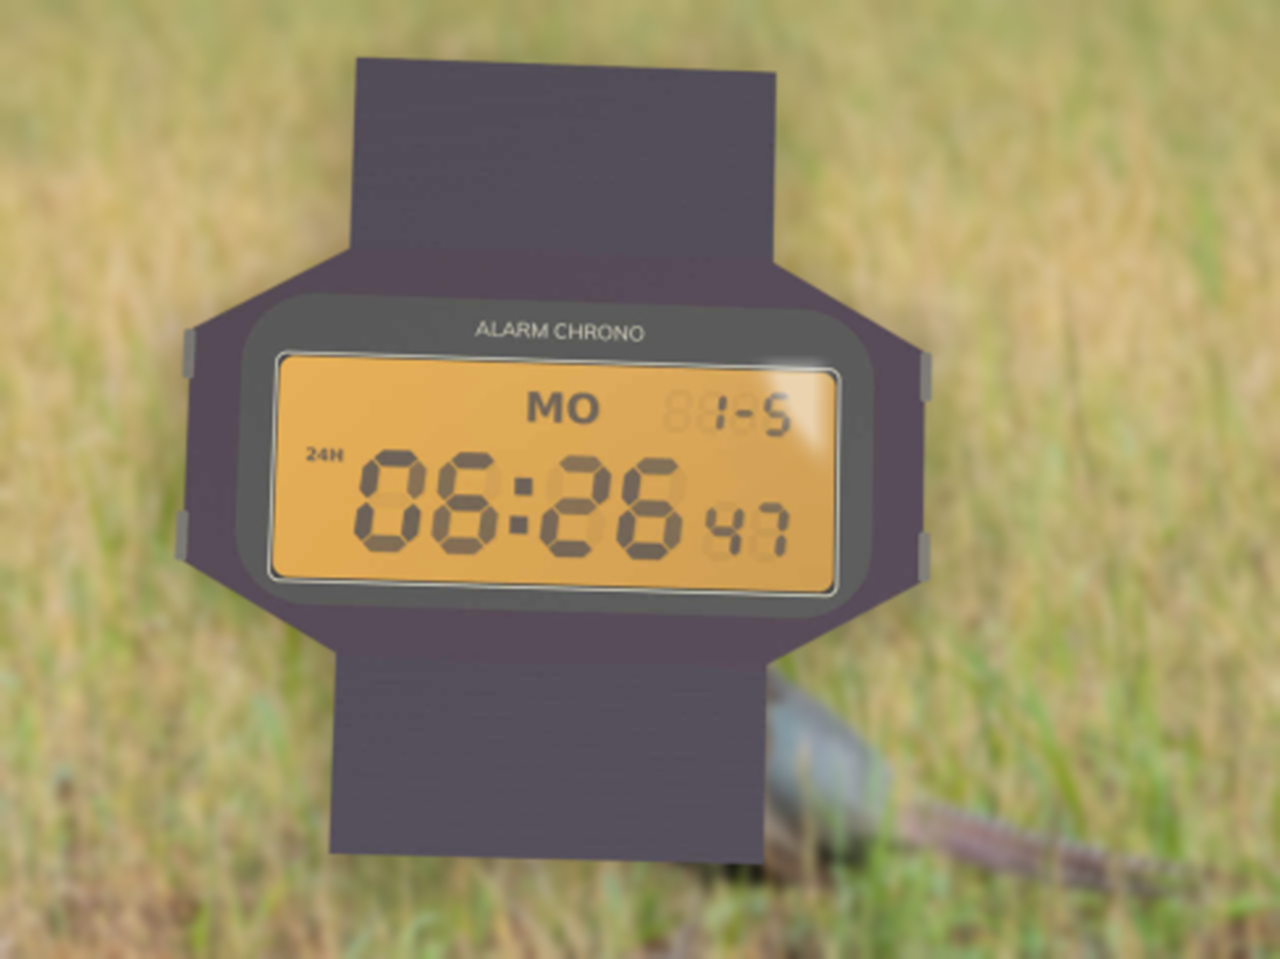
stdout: 6 h 26 min 47 s
